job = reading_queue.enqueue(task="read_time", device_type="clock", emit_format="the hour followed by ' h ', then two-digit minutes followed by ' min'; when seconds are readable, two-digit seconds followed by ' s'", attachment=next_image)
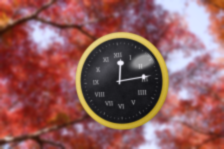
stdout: 12 h 14 min
